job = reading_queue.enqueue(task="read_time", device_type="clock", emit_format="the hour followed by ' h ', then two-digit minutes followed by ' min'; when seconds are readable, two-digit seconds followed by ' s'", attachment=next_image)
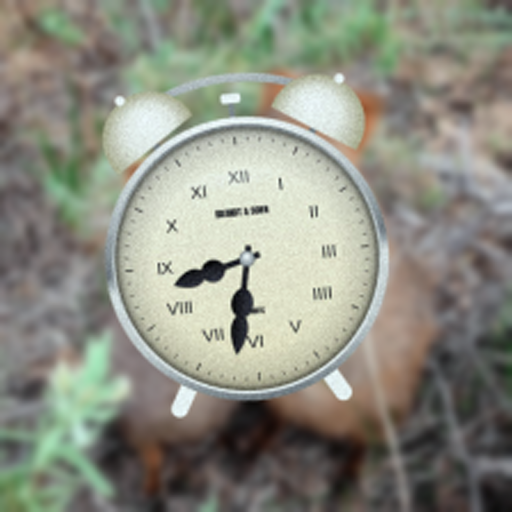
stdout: 8 h 32 min
